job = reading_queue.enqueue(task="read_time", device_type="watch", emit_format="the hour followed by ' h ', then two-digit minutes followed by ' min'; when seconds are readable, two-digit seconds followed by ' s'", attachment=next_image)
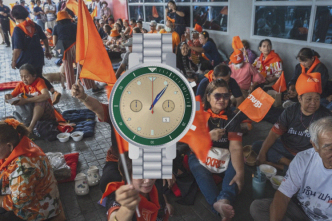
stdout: 1 h 06 min
